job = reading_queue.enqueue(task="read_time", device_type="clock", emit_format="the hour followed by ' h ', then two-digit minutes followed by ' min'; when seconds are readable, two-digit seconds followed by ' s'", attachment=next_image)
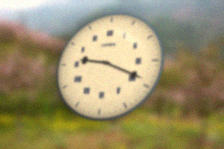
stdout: 9 h 19 min
